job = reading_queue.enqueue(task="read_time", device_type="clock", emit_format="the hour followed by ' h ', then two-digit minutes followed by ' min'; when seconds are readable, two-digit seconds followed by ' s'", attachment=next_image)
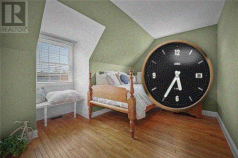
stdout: 5 h 35 min
